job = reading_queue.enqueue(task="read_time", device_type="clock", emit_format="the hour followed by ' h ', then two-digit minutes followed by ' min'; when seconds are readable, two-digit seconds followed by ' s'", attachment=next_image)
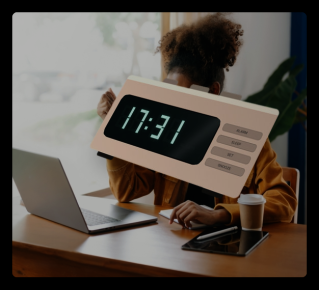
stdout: 17 h 31 min
